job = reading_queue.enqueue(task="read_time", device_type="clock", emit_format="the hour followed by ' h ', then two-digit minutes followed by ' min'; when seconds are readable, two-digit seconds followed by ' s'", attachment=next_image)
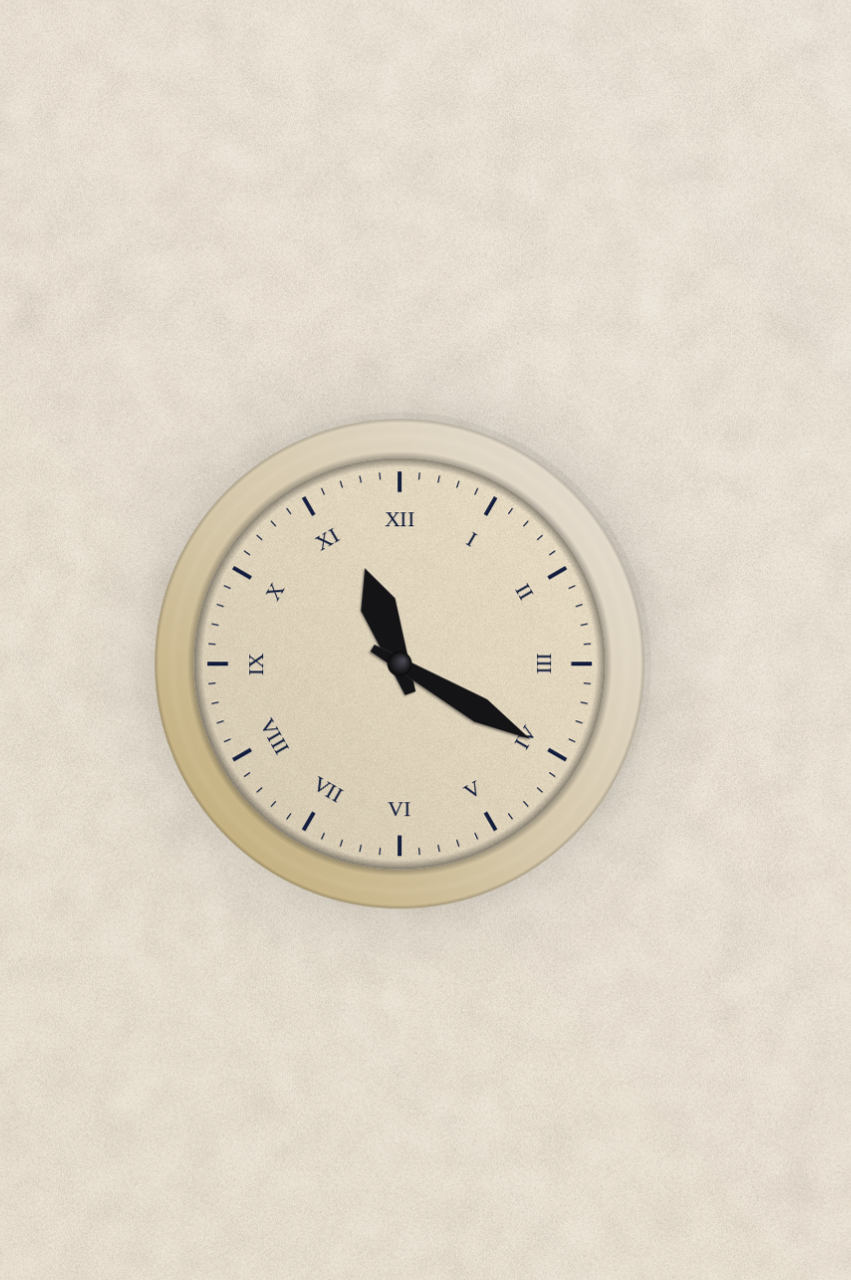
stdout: 11 h 20 min
